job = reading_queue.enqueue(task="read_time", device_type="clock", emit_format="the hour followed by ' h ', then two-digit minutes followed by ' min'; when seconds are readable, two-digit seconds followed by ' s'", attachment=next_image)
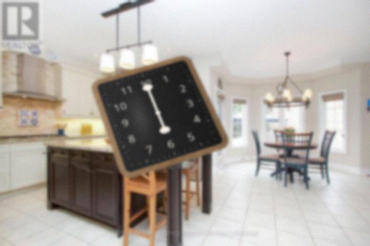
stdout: 6 h 00 min
